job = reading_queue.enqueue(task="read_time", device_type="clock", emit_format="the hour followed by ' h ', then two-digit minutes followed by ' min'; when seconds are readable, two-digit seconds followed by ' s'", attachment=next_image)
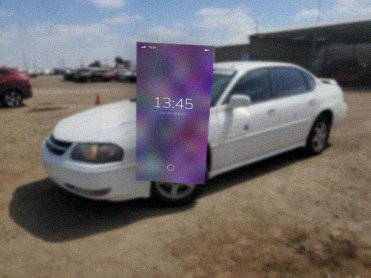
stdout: 13 h 45 min
